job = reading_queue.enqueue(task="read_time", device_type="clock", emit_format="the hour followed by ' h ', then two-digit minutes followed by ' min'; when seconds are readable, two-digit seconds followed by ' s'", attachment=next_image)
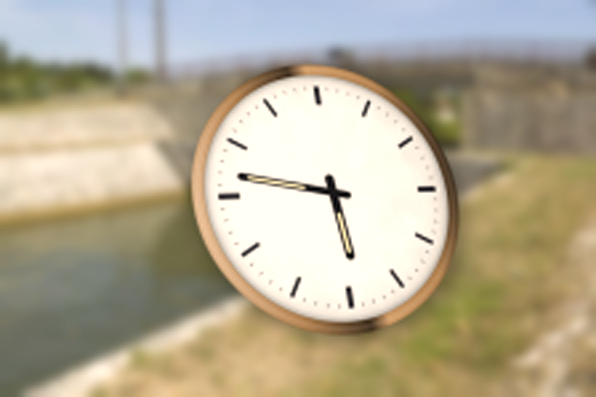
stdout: 5 h 47 min
